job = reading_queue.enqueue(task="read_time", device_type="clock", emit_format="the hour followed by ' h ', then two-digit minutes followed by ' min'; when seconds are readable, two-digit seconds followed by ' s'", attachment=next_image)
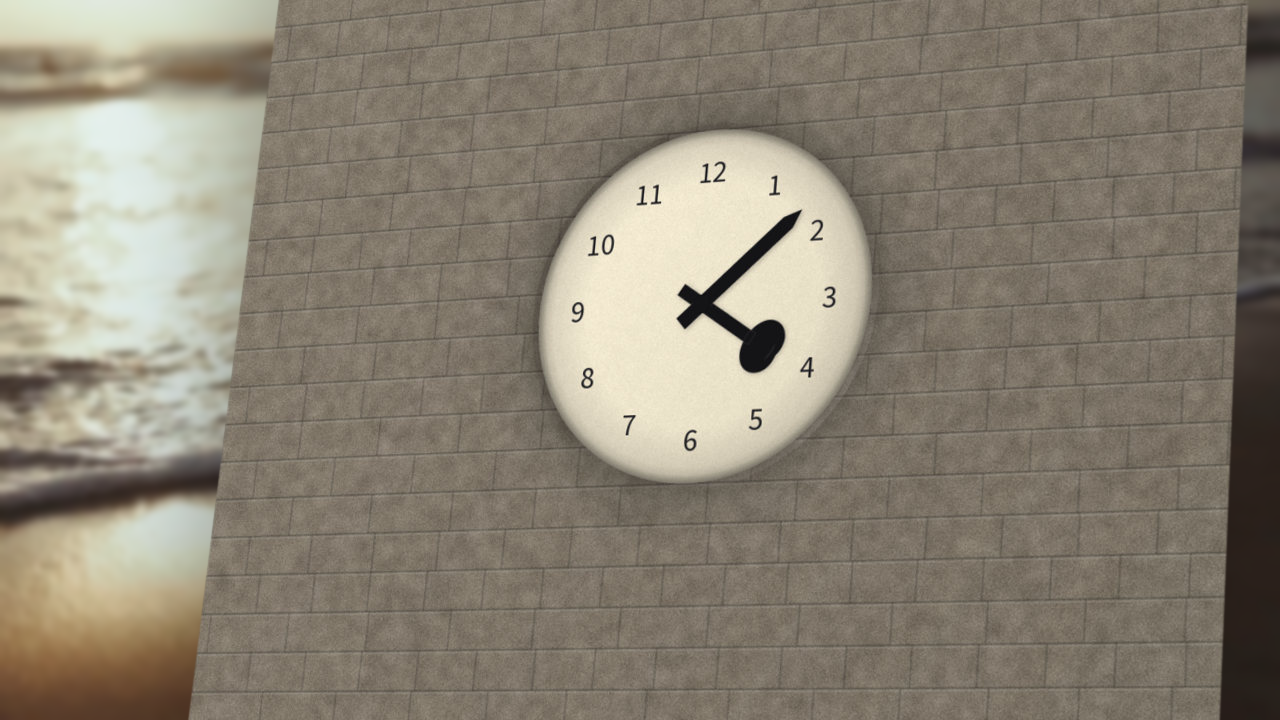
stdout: 4 h 08 min
